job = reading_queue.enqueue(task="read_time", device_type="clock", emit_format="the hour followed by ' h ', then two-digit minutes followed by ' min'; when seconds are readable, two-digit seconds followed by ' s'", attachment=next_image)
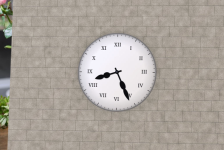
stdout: 8 h 26 min
